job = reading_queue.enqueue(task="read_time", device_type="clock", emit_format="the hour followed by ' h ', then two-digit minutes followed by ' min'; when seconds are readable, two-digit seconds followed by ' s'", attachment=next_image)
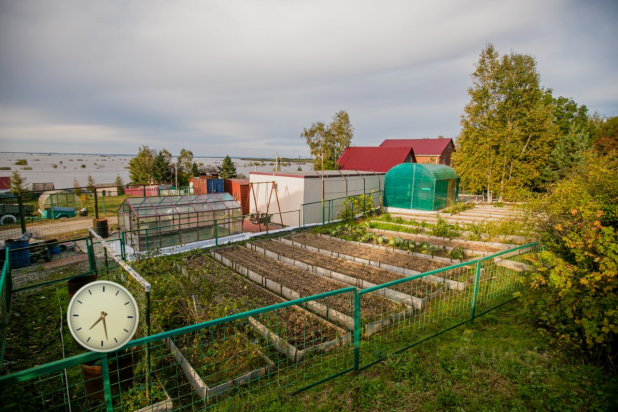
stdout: 7 h 28 min
